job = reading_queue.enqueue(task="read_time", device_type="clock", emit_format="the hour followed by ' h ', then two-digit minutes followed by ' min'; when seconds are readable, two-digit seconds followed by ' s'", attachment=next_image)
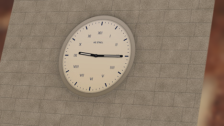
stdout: 9 h 15 min
